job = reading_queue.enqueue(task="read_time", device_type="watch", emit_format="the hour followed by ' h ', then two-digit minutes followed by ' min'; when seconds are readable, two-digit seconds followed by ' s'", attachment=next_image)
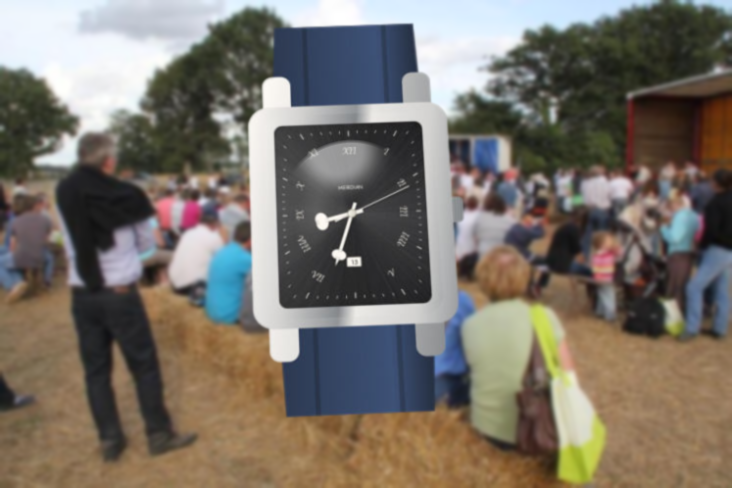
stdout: 8 h 33 min 11 s
